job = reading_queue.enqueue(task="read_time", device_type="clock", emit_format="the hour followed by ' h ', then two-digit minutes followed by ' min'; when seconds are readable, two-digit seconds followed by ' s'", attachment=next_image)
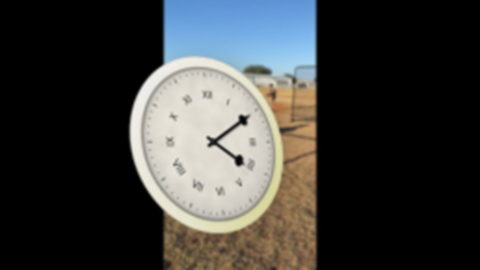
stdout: 4 h 10 min
